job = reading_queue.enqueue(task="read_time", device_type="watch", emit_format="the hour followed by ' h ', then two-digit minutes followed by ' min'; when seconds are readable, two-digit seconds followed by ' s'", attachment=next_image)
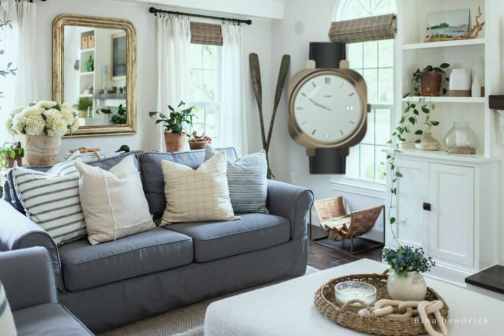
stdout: 9 h 50 min
